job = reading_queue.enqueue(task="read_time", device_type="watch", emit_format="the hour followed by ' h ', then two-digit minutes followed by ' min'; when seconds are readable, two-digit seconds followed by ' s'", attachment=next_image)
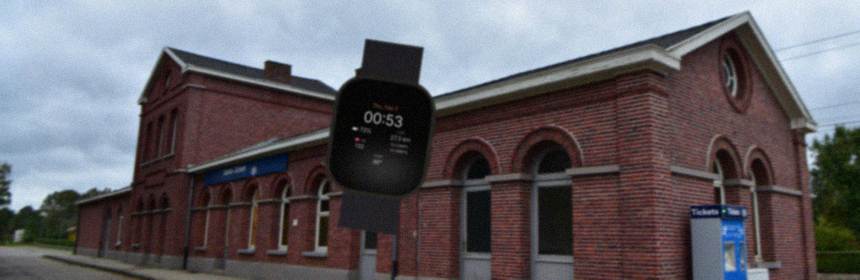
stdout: 0 h 53 min
